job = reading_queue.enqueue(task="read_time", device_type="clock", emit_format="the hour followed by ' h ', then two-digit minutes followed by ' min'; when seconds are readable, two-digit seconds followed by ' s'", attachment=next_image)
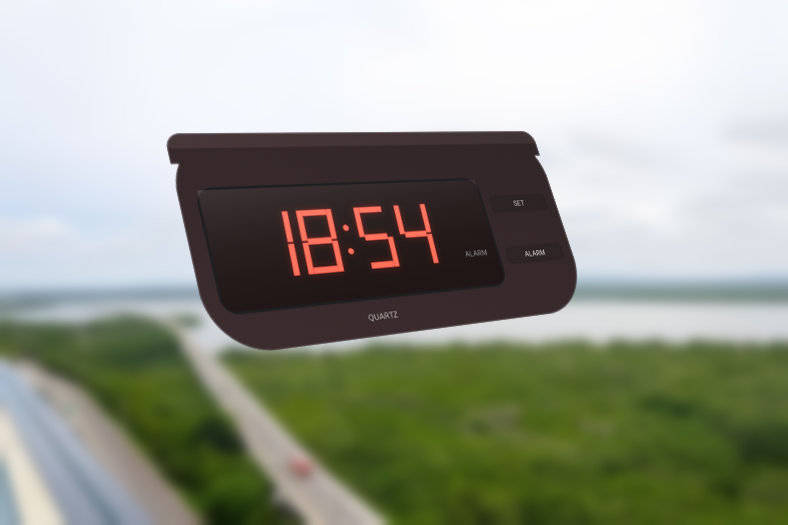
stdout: 18 h 54 min
